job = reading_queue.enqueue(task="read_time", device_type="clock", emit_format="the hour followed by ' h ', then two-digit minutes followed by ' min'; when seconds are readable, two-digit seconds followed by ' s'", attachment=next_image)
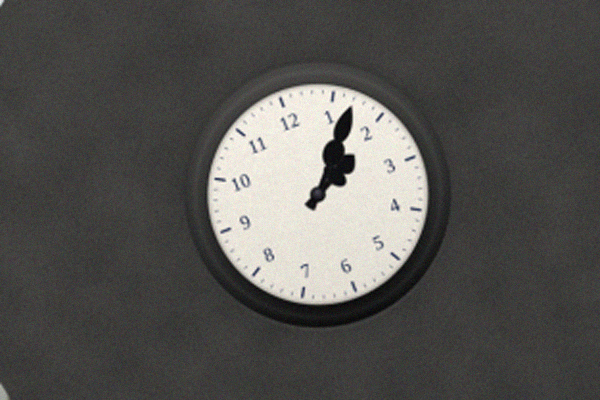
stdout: 2 h 07 min
